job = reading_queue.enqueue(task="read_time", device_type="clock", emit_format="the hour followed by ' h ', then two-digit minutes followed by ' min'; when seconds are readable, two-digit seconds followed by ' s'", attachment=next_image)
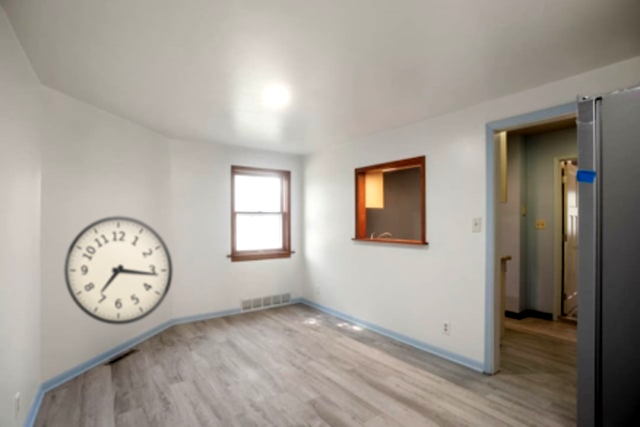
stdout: 7 h 16 min
